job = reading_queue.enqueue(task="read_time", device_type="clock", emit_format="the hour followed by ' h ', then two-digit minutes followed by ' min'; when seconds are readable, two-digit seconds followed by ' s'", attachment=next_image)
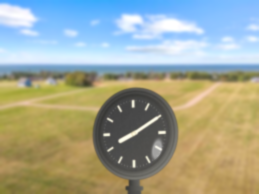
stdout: 8 h 10 min
